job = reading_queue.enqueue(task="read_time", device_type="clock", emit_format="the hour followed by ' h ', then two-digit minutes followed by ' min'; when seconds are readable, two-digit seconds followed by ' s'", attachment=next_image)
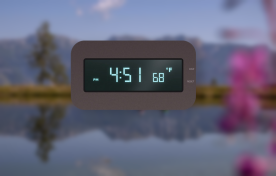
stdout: 4 h 51 min
